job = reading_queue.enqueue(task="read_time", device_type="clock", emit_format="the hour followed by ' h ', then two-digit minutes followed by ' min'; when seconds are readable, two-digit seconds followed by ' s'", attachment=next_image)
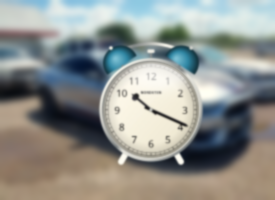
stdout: 10 h 19 min
